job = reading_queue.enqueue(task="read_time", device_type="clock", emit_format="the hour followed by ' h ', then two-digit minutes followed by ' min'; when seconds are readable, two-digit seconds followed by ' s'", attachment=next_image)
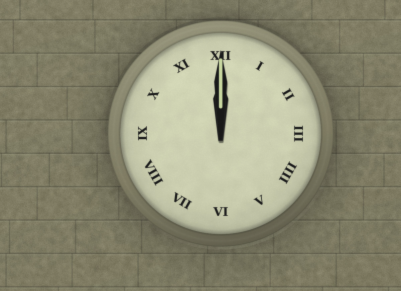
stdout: 12 h 00 min
